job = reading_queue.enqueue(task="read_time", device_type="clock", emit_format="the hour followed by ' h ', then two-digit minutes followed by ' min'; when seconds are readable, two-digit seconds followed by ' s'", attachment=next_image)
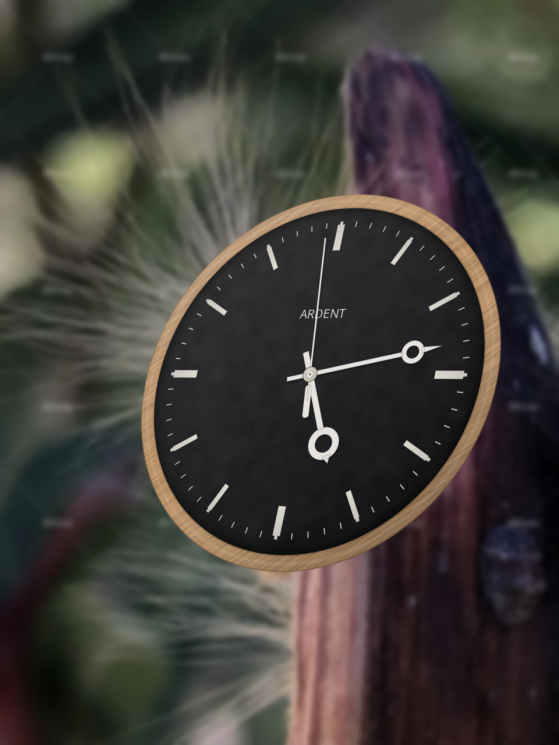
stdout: 5 h 12 min 59 s
